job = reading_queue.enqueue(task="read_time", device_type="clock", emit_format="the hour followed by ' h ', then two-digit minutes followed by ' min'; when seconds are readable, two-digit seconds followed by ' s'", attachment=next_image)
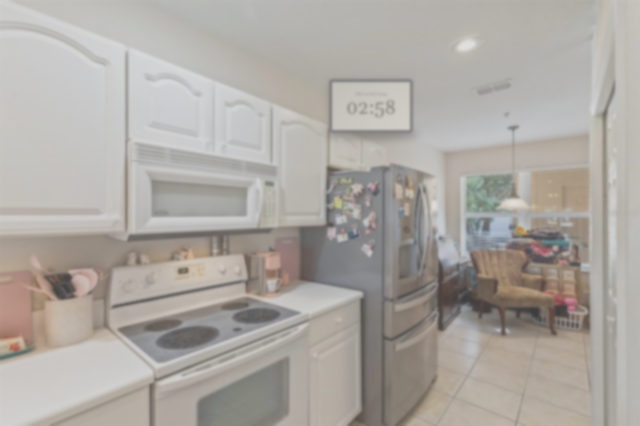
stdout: 2 h 58 min
